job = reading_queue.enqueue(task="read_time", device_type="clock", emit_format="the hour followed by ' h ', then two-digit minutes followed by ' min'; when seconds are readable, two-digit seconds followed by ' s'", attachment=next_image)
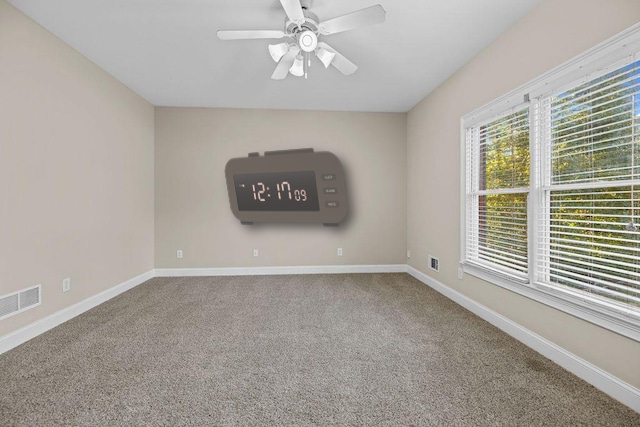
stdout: 12 h 17 min 09 s
